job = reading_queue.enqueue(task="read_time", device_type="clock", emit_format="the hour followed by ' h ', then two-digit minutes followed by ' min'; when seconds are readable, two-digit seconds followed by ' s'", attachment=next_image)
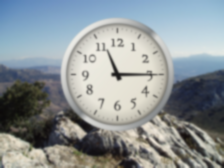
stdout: 11 h 15 min
